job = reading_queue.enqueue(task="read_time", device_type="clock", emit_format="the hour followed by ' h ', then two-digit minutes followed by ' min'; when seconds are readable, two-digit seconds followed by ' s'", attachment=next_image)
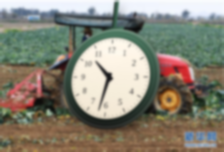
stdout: 10 h 32 min
